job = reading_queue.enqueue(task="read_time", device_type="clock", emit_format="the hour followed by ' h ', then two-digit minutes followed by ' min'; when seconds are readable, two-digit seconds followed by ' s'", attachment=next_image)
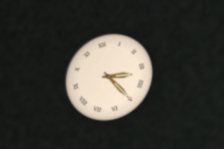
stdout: 3 h 25 min
